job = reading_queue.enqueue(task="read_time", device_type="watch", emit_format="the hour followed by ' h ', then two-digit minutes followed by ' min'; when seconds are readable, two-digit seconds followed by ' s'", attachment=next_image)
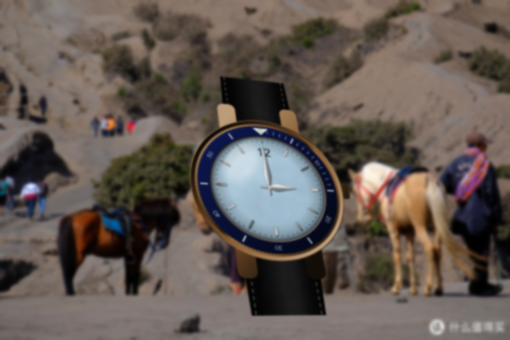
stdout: 3 h 00 min
